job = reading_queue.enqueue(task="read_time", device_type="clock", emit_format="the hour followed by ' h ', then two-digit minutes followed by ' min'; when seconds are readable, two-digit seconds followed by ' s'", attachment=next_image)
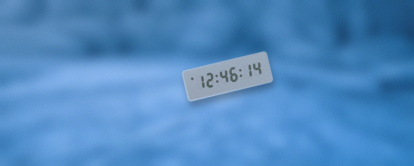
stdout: 12 h 46 min 14 s
